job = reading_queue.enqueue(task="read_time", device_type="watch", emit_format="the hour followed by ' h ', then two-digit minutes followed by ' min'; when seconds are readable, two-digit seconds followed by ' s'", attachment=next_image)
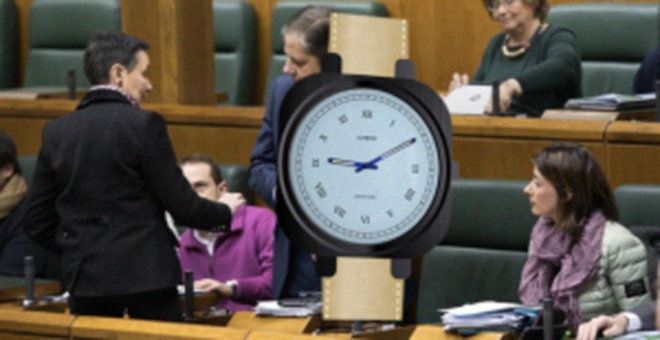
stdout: 9 h 10 min
